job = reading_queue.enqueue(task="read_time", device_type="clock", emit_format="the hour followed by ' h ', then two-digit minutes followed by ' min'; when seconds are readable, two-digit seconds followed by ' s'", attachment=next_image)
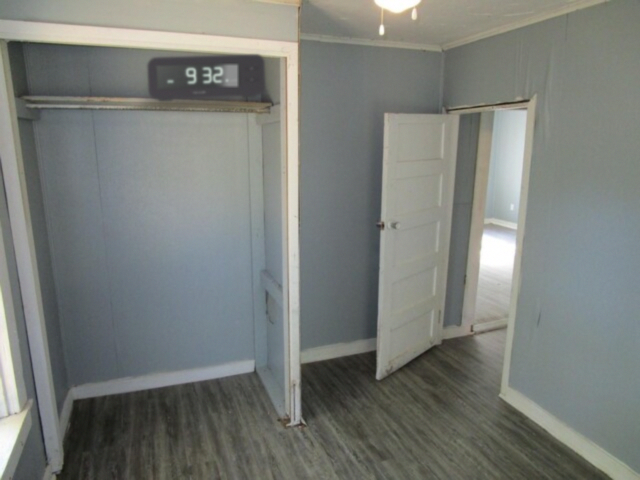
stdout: 9 h 32 min
